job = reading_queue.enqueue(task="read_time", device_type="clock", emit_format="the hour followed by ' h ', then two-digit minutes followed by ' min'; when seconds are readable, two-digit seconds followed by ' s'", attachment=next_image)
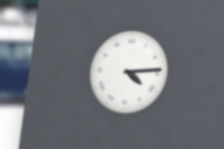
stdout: 4 h 14 min
